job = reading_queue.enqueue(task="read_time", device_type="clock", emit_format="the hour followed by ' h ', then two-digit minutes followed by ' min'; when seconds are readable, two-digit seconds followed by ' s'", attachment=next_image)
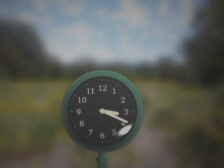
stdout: 3 h 19 min
